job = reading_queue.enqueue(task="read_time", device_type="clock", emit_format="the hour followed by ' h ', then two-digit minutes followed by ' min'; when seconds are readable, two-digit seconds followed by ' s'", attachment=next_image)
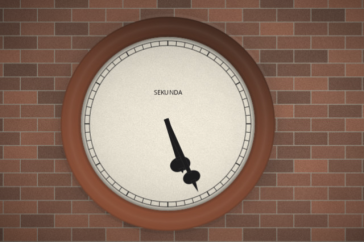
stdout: 5 h 26 min
